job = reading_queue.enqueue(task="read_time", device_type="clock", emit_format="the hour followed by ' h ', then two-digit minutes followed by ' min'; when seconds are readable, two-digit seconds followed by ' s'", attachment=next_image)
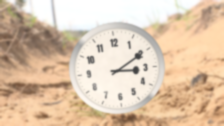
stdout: 3 h 10 min
